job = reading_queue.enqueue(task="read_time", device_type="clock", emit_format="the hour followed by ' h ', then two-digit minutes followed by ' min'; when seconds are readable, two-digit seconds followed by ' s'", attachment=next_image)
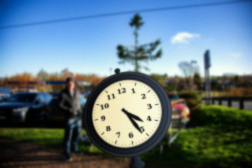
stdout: 4 h 26 min
